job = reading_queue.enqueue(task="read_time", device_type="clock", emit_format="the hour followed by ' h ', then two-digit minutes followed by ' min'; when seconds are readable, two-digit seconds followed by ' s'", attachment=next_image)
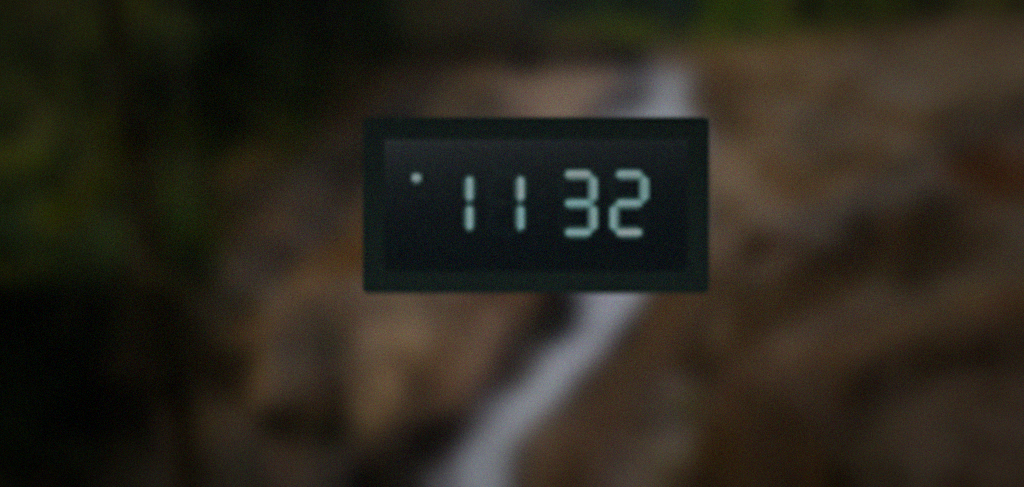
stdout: 11 h 32 min
